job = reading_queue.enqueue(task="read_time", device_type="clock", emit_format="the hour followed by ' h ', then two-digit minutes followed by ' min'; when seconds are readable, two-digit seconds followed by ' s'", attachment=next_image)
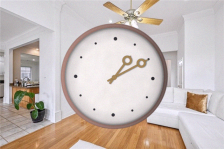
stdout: 1 h 10 min
